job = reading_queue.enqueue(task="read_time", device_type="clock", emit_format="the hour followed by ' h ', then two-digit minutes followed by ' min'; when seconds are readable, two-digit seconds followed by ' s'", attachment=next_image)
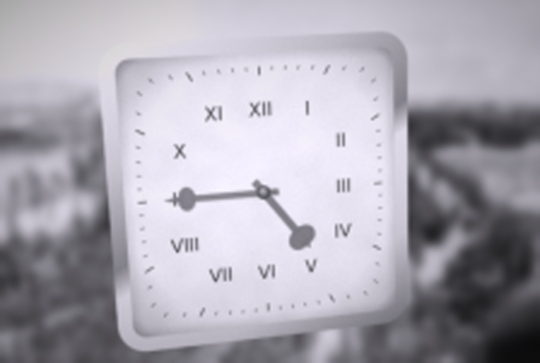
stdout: 4 h 45 min
